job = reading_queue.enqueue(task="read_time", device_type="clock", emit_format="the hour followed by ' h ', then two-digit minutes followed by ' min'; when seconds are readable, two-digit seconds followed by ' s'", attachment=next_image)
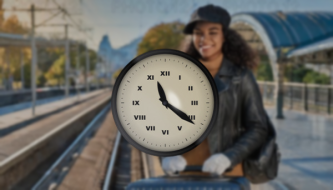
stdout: 11 h 21 min
